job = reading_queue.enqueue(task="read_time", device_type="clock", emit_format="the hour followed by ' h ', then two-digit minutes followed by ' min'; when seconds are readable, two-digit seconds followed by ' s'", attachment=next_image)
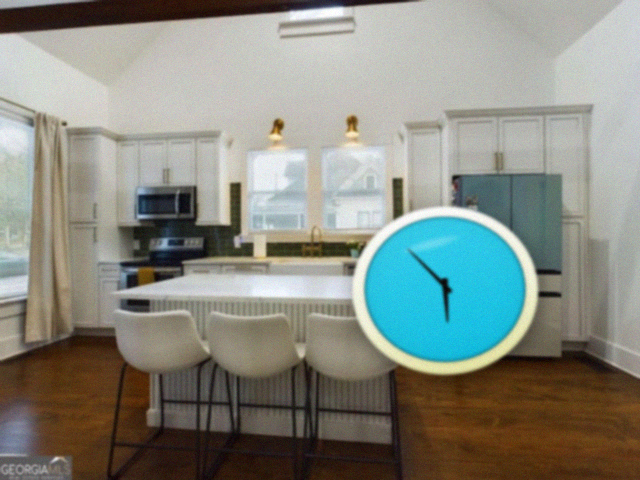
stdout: 5 h 53 min
